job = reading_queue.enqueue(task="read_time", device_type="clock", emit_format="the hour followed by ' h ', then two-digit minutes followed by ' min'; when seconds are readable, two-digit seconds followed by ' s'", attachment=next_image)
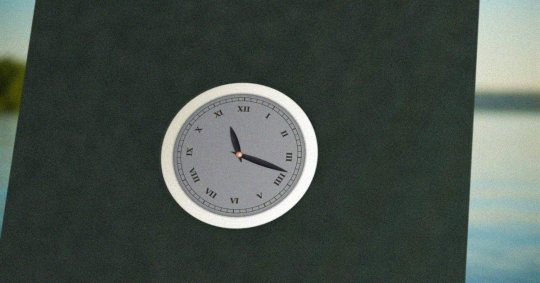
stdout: 11 h 18 min
